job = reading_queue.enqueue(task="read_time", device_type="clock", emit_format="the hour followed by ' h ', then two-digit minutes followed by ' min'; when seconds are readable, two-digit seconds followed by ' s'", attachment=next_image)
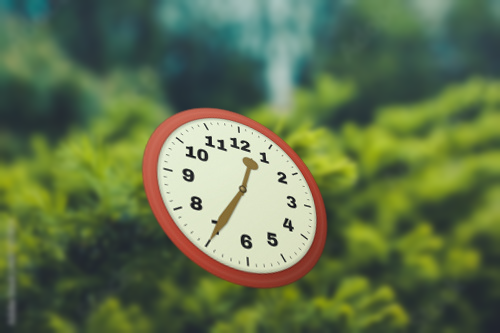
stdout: 12 h 35 min
